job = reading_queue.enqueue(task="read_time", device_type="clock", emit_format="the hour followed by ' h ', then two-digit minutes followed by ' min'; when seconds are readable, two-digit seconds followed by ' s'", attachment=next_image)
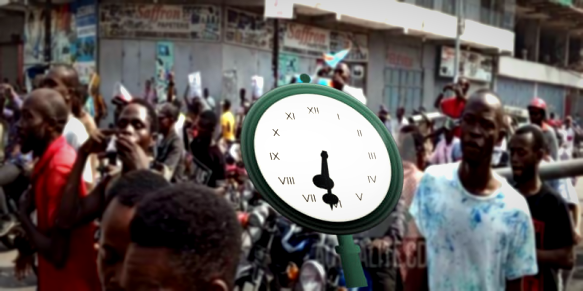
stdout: 6 h 31 min
